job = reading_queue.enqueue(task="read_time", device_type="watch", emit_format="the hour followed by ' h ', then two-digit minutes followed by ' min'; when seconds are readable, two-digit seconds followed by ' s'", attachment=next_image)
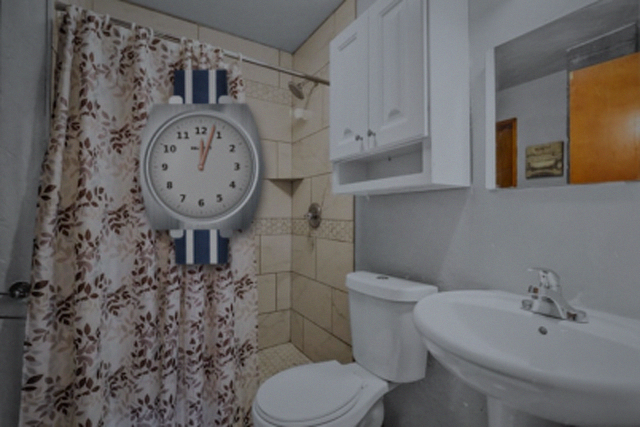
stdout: 12 h 03 min
